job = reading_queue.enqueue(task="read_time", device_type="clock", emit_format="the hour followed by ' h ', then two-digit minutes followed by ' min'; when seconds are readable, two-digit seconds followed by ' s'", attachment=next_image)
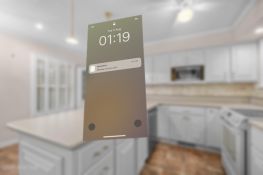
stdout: 1 h 19 min
